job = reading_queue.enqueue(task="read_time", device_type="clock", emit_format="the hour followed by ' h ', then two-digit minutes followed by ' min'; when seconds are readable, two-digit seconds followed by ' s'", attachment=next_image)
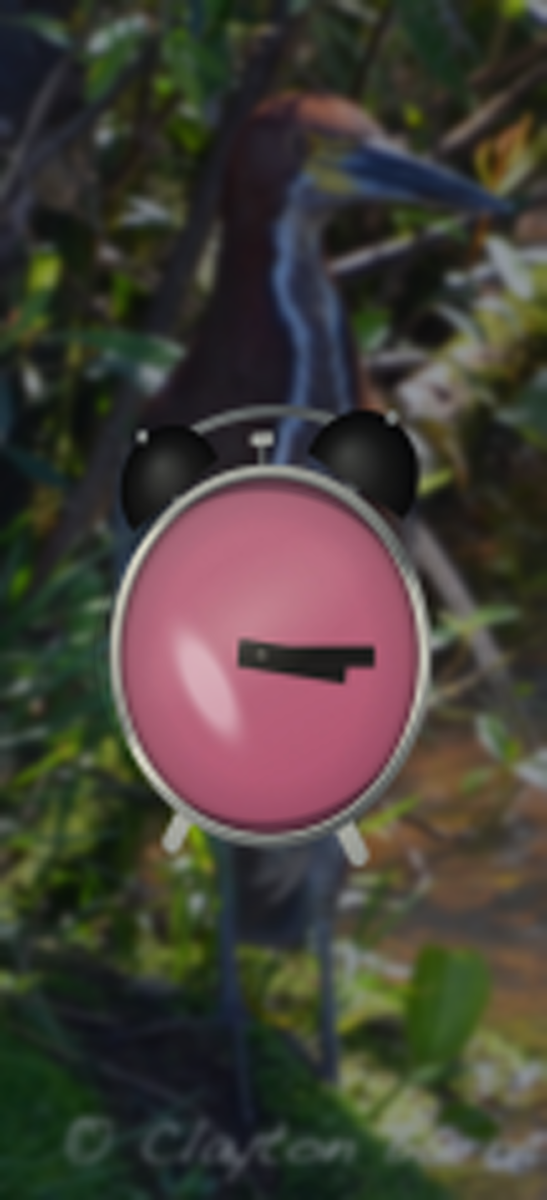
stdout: 3 h 15 min
